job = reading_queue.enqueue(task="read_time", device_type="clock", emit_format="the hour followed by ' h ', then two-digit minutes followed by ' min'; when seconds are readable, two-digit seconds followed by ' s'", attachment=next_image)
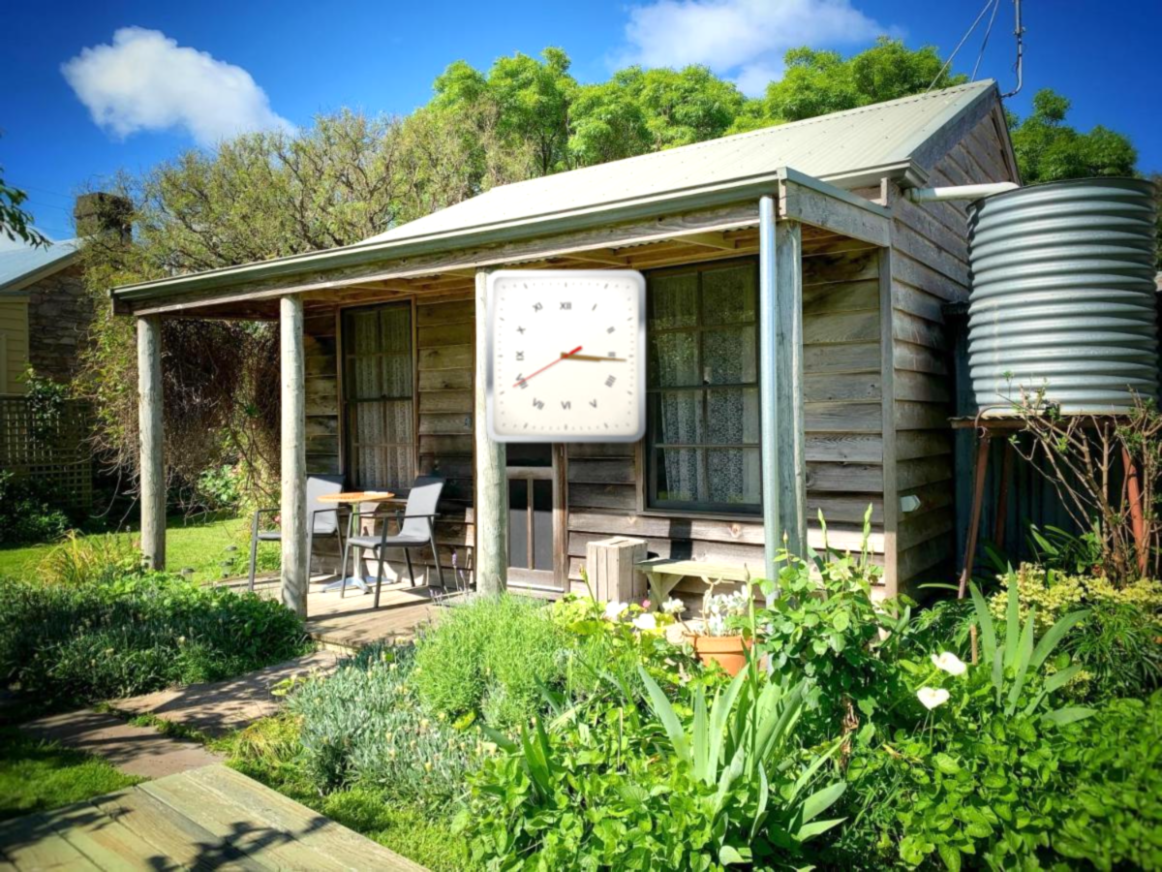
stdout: 3 h 15 min 40 s
